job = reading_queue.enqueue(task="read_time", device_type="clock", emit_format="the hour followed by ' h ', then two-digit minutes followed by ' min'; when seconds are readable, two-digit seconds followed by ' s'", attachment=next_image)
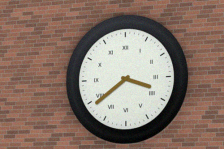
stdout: 3 h 39 min
